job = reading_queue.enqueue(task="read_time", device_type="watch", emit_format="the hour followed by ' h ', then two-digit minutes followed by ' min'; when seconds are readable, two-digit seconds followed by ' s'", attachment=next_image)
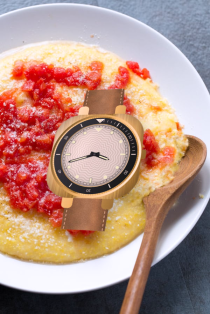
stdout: 3 h 42 min
